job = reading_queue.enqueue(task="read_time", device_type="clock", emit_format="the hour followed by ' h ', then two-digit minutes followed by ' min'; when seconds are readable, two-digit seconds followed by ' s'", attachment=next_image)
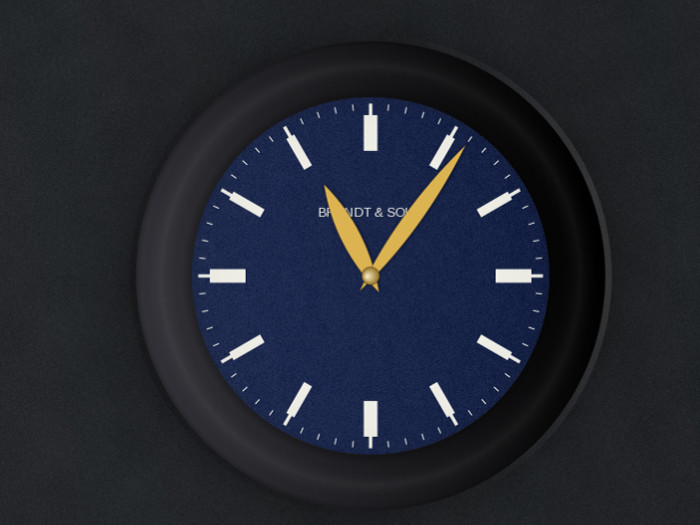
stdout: 11 h 06 min
